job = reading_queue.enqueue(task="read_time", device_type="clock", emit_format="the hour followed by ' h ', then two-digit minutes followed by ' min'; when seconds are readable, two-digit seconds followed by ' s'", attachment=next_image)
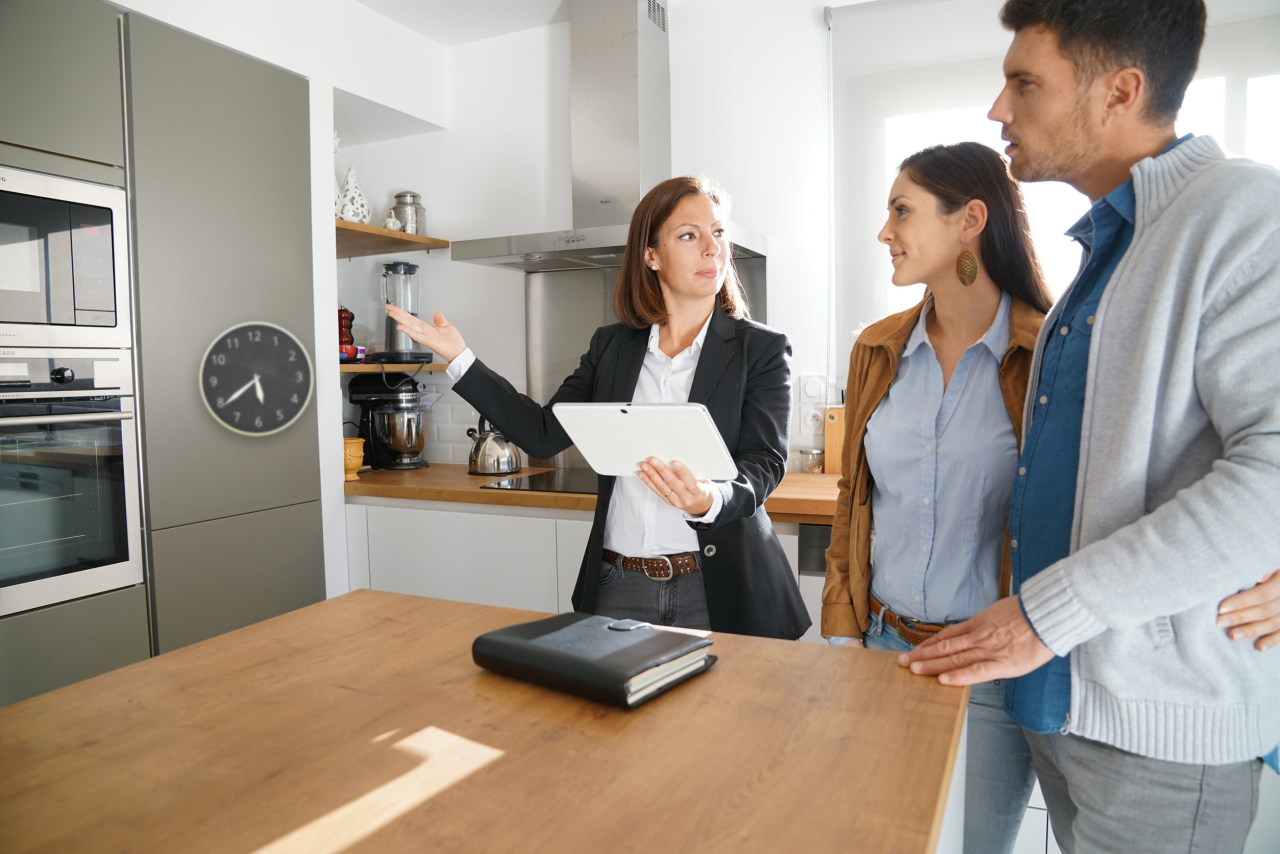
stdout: 5 h 39 min
